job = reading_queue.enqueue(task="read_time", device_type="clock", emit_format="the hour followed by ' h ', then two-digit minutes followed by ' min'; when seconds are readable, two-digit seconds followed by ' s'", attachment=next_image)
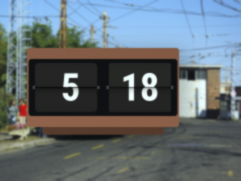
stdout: 5 h 18 min
